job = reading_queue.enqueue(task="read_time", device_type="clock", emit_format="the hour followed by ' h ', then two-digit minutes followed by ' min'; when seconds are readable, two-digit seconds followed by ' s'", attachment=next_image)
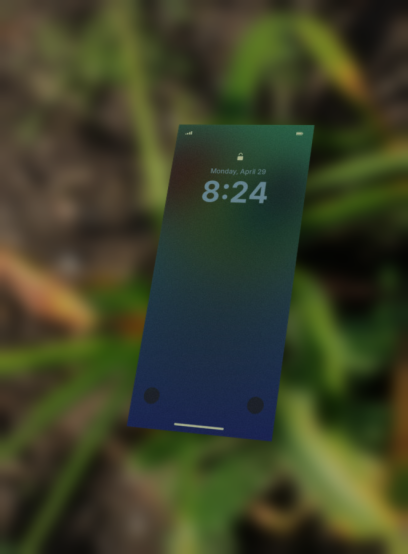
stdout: 8 h 24 min
